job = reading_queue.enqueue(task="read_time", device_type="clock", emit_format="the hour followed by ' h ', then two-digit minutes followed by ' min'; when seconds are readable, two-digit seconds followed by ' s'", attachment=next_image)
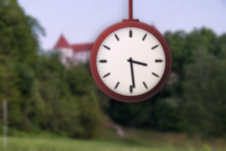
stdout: 3 h 29 min
